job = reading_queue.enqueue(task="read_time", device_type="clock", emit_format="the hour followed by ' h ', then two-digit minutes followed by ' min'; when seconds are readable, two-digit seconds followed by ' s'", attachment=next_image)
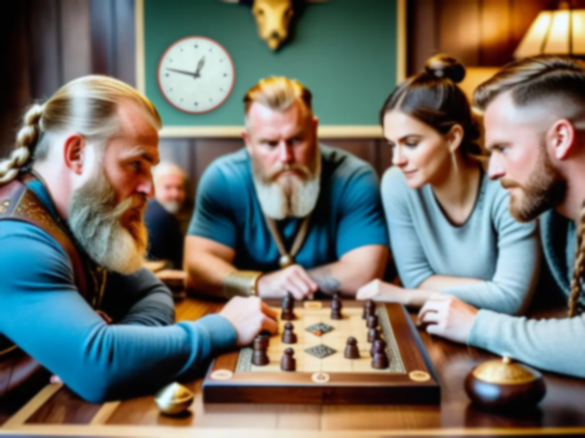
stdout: 12 h 47 min
